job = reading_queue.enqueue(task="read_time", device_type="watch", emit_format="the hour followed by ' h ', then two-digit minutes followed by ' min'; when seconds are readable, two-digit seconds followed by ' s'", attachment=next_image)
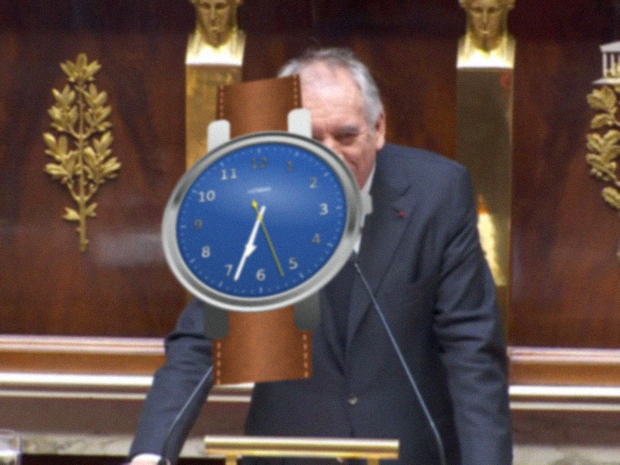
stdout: 6 h 33 min 27 s
